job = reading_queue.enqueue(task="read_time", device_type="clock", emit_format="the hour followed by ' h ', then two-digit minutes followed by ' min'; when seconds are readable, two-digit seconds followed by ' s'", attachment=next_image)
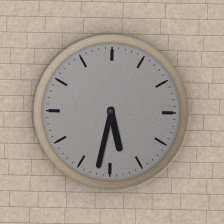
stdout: 5 h 32 min
